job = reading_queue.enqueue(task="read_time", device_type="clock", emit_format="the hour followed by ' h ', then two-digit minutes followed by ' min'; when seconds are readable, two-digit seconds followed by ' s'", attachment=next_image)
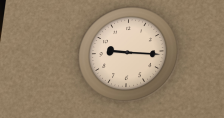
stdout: 9 h 16 min
